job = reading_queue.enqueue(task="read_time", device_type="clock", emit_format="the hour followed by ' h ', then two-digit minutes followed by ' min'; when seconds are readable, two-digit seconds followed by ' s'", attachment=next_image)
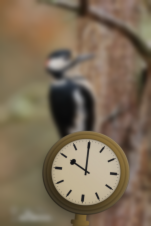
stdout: 10 h 00 min
